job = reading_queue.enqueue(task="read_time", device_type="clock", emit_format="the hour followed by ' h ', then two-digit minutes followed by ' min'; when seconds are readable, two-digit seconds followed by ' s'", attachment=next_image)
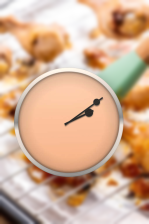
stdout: 2 h 09 min
